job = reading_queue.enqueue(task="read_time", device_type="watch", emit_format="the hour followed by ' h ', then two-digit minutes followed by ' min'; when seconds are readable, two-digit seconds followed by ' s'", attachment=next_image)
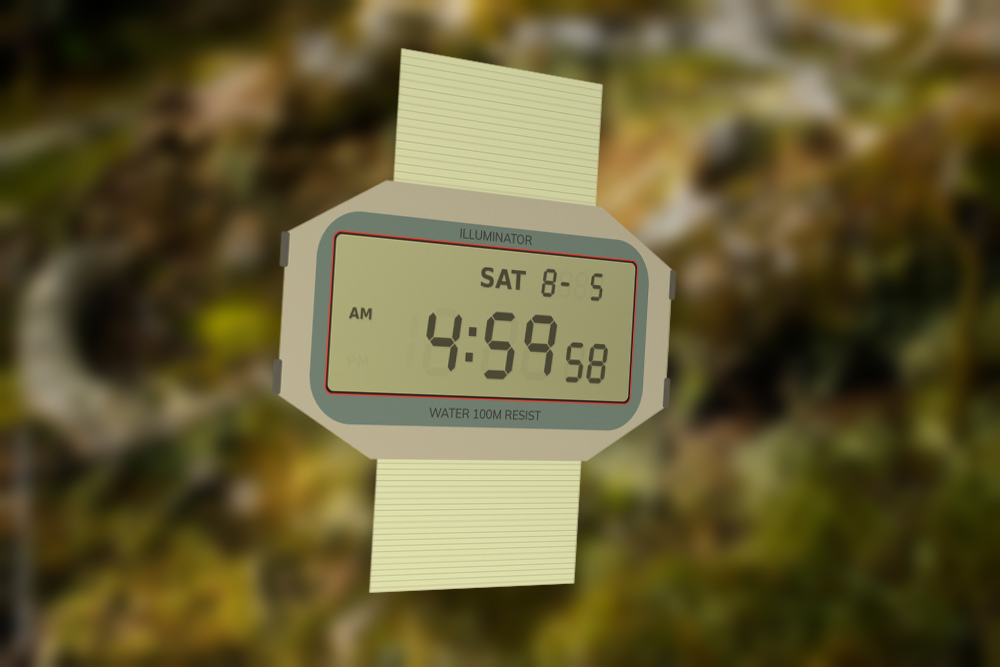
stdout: 4 h 59 min 58 s
